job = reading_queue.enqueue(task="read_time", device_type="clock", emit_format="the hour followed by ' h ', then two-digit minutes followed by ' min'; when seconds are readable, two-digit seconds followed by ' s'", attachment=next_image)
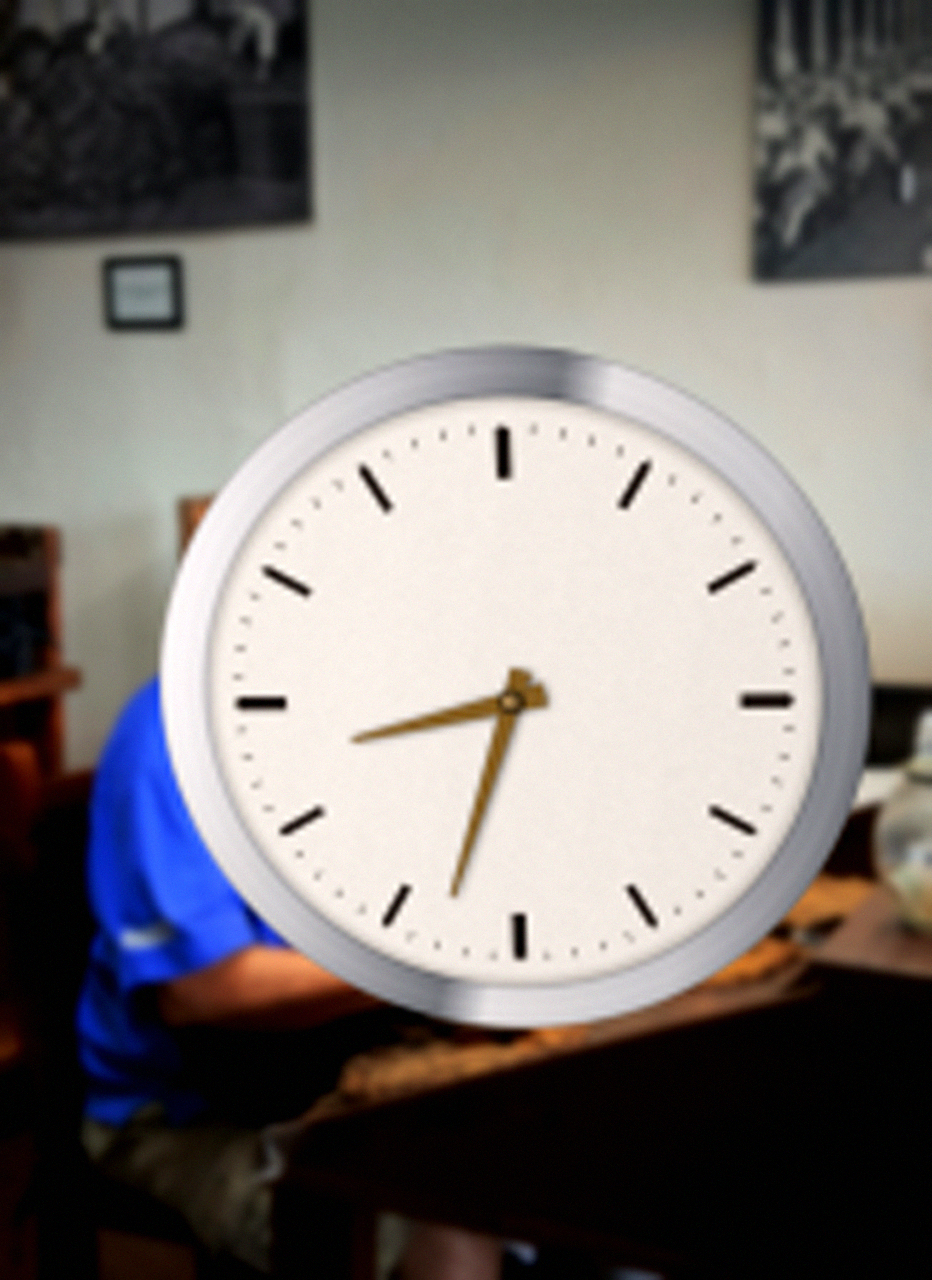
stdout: 8 h 33 min
